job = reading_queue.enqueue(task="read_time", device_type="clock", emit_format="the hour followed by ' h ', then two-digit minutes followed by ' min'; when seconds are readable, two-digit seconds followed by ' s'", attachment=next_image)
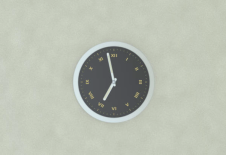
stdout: 6 h 58 min
